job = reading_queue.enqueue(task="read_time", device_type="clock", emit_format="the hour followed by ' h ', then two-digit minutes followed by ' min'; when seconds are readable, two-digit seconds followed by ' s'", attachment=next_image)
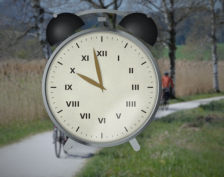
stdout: 9 h 58 min
